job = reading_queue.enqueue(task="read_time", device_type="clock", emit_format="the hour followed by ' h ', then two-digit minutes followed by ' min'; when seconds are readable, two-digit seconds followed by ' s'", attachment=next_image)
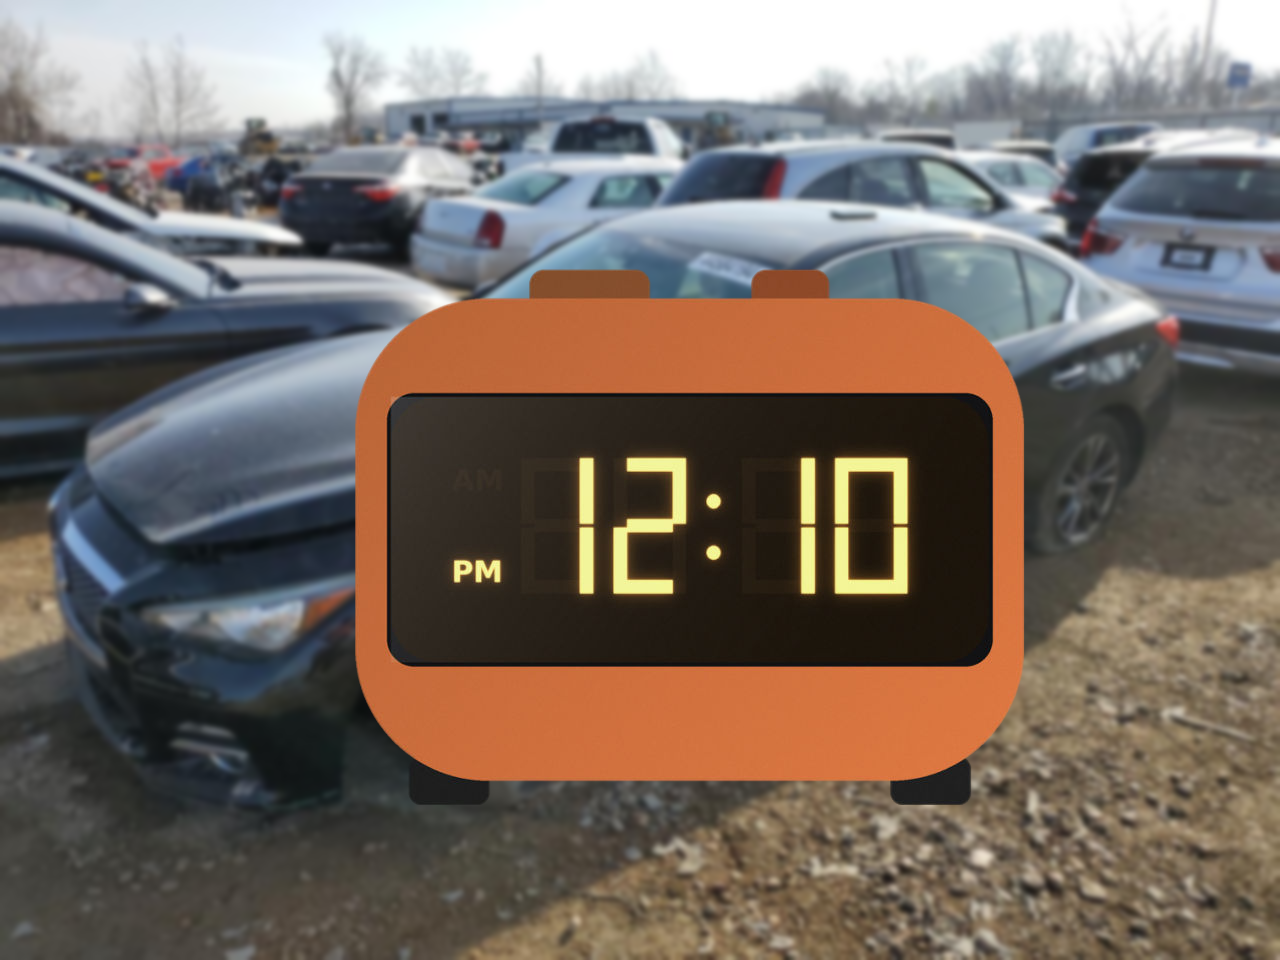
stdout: 12 h 10 min
